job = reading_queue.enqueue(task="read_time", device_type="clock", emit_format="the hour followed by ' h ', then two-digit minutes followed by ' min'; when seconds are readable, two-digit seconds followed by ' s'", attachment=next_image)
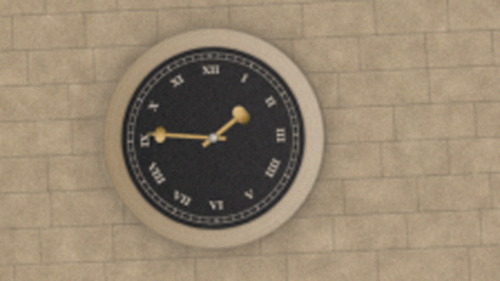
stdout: 1 h 46 min
